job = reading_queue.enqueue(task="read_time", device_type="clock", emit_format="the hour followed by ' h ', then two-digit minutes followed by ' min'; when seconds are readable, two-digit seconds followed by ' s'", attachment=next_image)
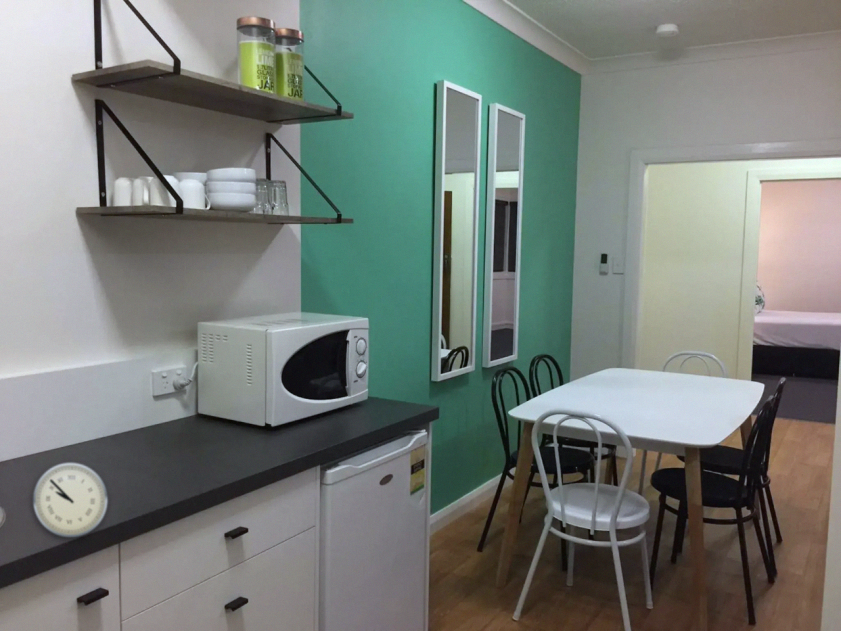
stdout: 9 h 52 min
